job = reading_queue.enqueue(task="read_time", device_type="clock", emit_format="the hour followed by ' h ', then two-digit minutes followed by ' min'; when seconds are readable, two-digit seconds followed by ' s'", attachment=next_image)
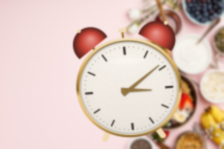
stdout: 3 h 09 min
